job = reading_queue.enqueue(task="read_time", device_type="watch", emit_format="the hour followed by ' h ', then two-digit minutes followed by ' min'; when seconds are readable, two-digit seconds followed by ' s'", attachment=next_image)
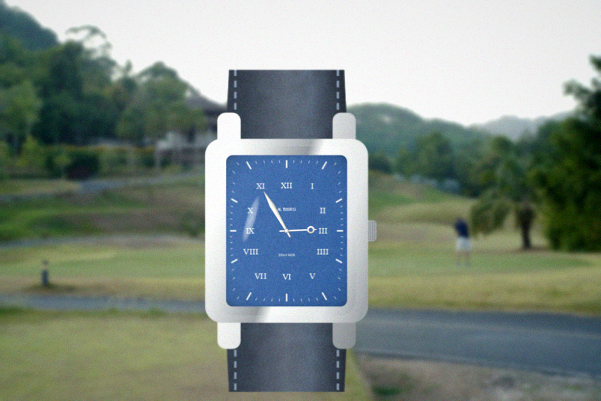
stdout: 2 h 55 min
